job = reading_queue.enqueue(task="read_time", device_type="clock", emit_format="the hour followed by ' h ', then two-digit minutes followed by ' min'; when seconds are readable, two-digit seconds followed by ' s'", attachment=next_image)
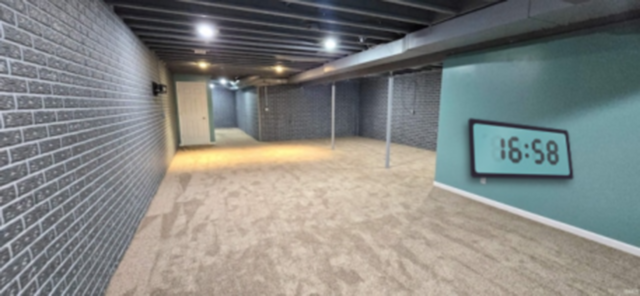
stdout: 16 h 58 min
